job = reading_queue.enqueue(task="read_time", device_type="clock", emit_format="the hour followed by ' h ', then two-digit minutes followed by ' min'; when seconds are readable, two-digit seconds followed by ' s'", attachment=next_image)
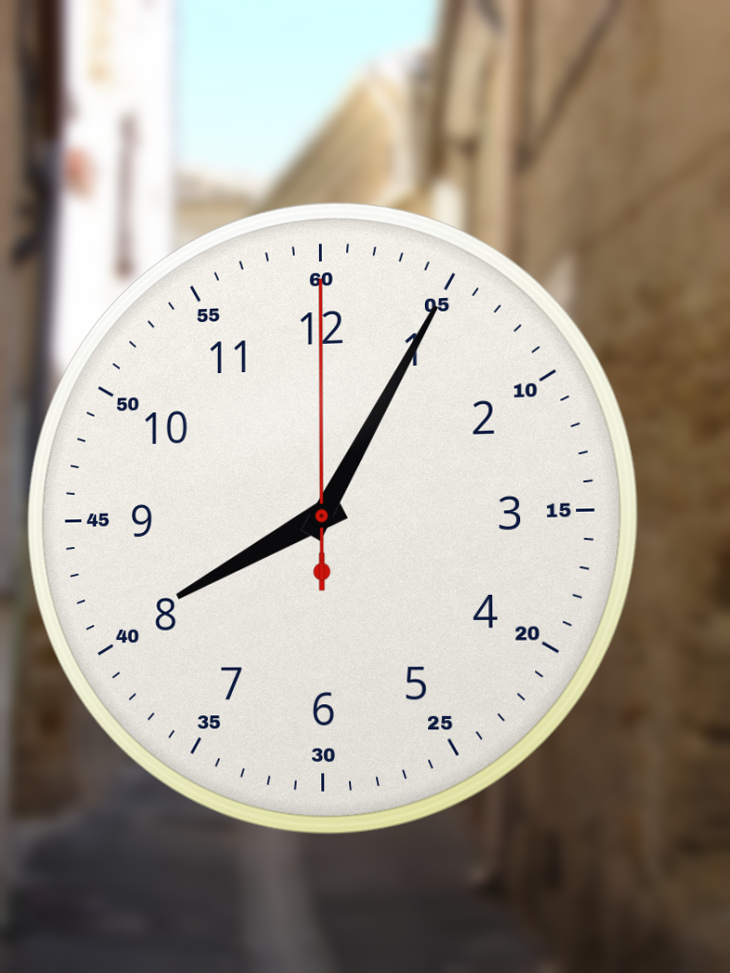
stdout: 8 h 05 min 00 s
